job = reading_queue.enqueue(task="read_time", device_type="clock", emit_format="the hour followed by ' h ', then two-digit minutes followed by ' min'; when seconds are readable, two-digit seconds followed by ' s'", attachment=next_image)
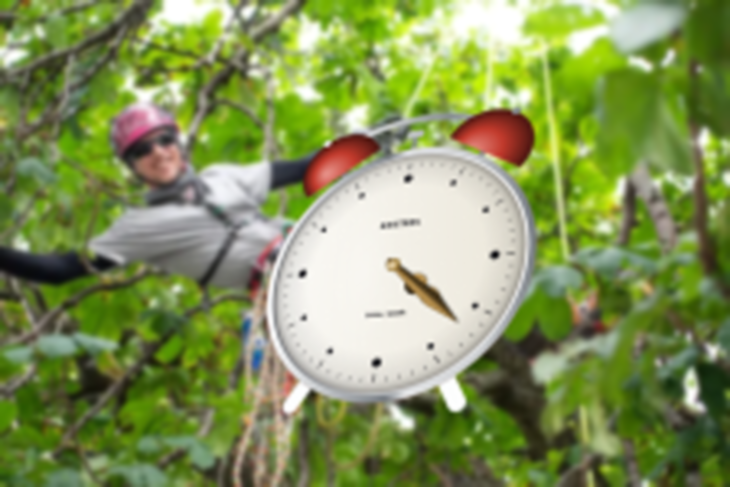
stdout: 4 h 22 min
